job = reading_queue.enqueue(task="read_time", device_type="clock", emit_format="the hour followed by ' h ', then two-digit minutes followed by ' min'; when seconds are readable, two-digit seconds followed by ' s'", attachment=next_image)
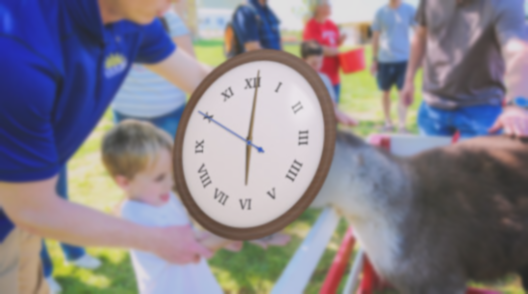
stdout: 6 h 00 min 50 s
